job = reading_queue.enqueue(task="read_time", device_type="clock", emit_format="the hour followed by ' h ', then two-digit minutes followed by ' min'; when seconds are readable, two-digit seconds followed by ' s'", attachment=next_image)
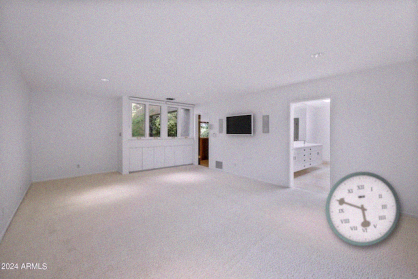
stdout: 5 h 49 min
